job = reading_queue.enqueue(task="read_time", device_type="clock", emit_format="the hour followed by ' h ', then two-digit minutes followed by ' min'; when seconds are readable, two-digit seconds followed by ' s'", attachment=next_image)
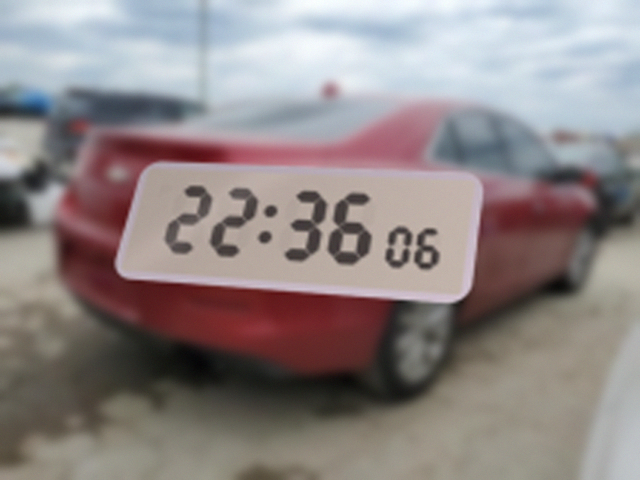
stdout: 22 h 36 min 06 s
